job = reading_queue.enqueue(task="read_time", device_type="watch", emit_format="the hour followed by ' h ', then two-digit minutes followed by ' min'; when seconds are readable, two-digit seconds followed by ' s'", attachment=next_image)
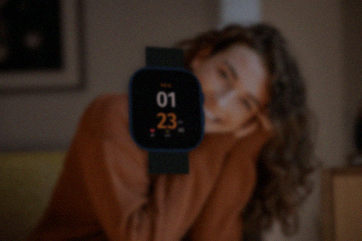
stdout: 1 h 23 min
